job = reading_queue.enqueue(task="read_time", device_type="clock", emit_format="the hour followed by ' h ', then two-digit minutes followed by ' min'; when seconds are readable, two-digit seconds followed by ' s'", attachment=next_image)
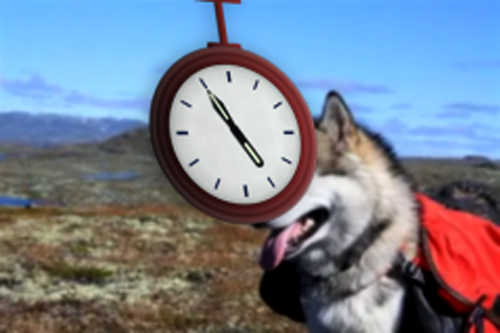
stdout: 4 h 55 min
